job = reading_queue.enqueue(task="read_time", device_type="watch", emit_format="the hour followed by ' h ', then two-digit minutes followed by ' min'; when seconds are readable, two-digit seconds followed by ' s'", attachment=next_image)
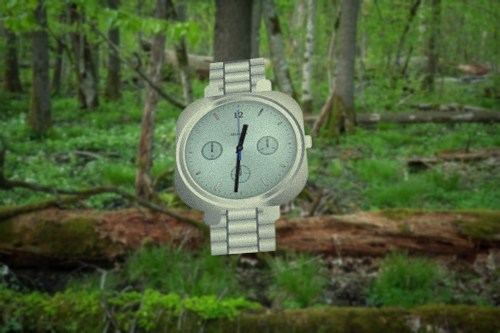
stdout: 12 h 31 min
